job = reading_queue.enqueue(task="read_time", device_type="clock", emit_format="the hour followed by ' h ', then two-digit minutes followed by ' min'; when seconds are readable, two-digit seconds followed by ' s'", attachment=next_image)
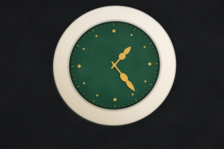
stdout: 1 h 24 min
